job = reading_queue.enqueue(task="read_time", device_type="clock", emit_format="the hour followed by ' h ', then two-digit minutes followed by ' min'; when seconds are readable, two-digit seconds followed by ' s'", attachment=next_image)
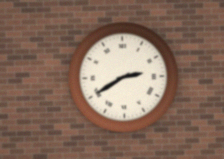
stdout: 2 h 40 min
